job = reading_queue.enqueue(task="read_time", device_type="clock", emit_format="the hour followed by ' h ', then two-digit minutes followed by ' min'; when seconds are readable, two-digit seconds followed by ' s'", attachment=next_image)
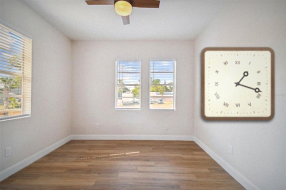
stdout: 1 h 18 min
